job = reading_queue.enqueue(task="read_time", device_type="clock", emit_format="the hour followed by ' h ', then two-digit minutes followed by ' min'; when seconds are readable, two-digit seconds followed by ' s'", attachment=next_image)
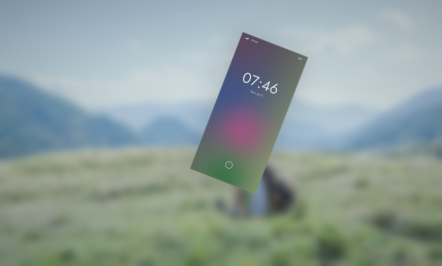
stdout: 7 h 46 min
